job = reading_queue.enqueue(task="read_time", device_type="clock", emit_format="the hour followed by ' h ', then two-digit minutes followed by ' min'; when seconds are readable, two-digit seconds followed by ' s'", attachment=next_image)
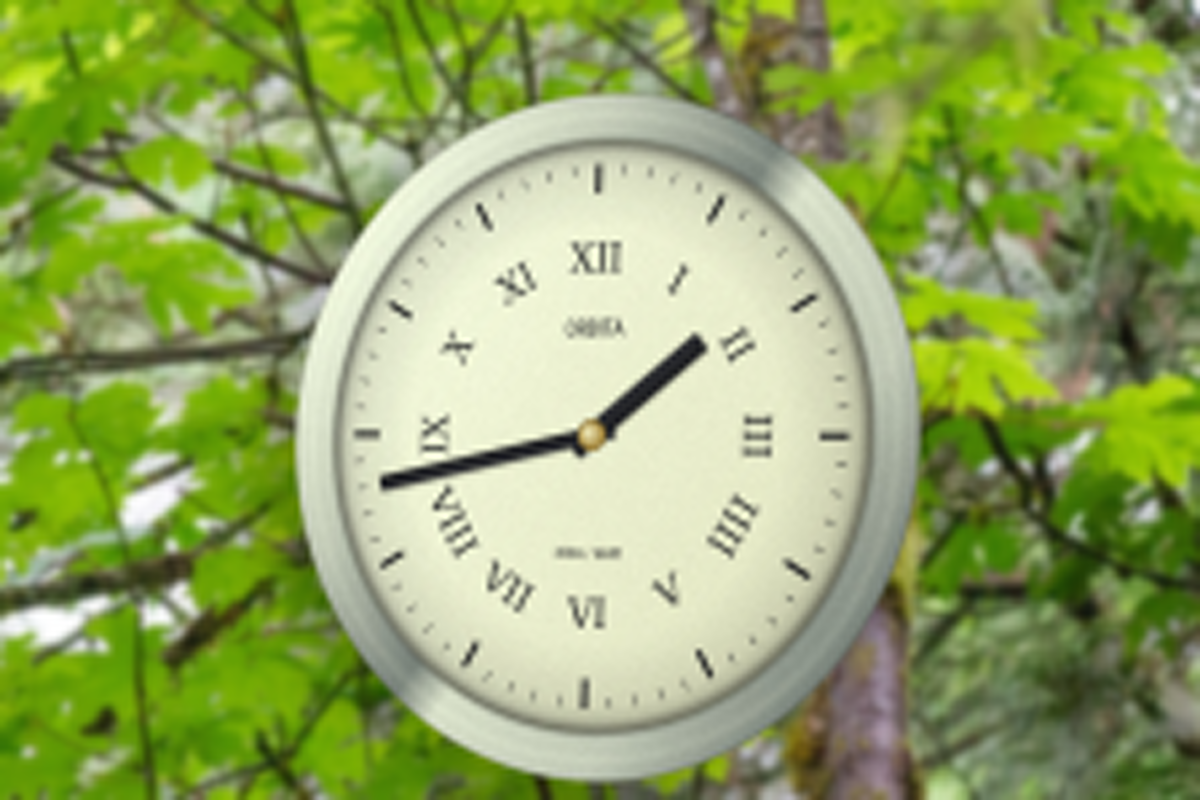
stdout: 1 h 43 min
